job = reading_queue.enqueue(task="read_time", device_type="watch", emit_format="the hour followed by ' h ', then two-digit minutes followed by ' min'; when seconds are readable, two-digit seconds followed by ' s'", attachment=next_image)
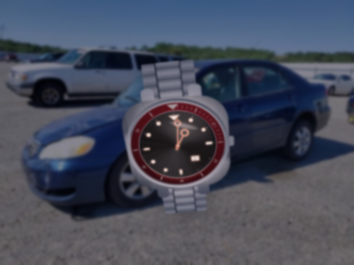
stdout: 1 h 01 min
